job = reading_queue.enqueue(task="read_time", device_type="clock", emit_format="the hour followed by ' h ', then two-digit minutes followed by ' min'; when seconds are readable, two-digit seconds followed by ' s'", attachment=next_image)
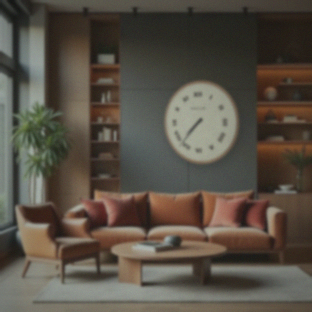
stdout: 7 h 37 min
